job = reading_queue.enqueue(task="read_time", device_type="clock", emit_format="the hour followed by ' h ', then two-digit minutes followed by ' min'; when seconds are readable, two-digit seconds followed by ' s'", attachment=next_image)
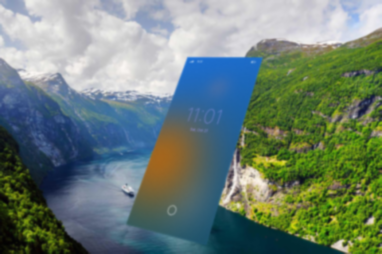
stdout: 11 h 01 min
